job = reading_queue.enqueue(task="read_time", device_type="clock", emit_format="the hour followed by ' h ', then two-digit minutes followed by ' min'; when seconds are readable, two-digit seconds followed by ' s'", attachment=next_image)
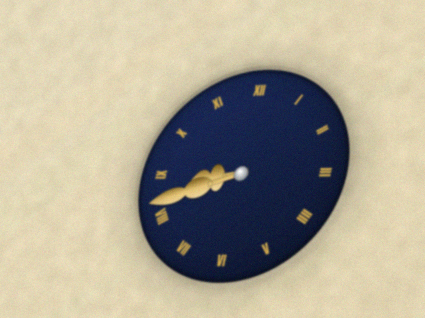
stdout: 8 h 42 min
